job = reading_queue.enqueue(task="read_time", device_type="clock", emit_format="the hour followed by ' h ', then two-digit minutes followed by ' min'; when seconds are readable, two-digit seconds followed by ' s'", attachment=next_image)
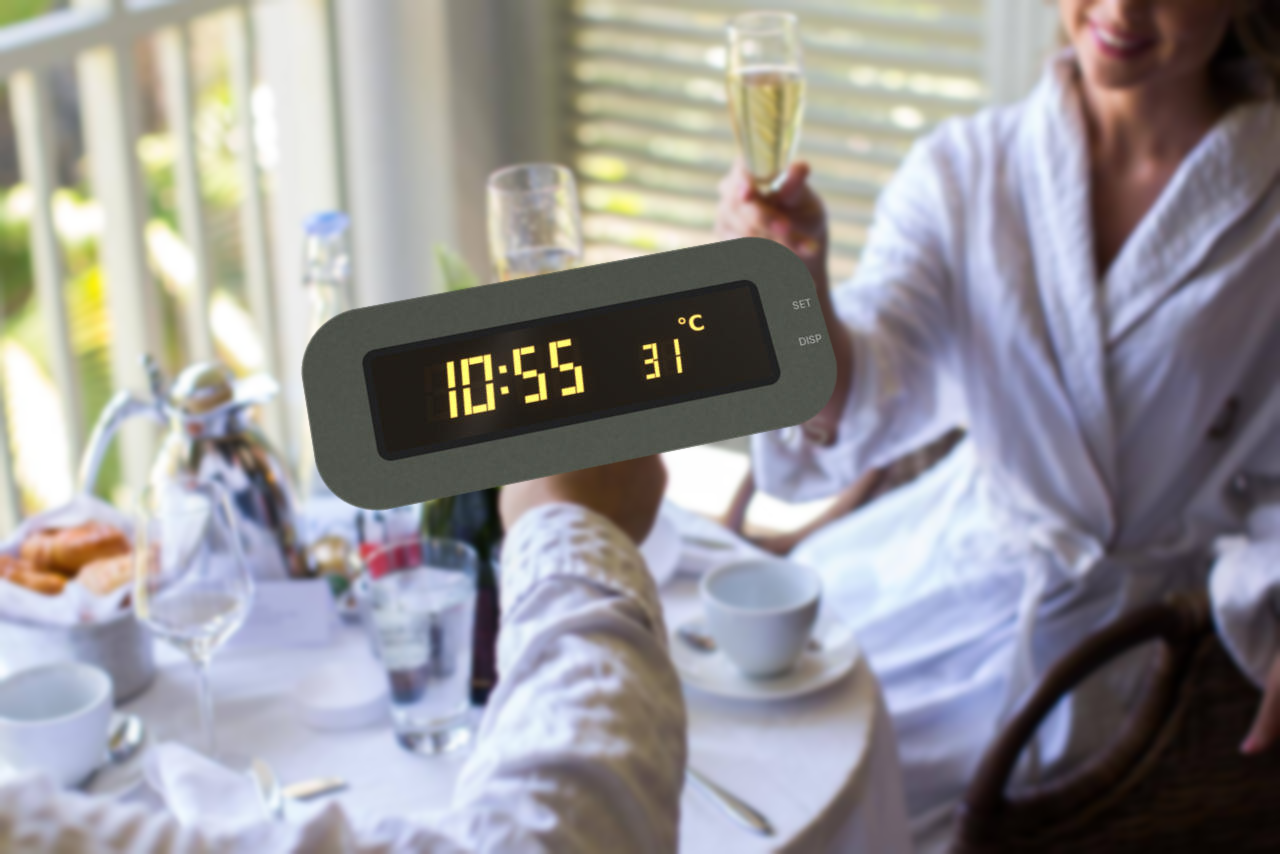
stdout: 10 h 55 min
